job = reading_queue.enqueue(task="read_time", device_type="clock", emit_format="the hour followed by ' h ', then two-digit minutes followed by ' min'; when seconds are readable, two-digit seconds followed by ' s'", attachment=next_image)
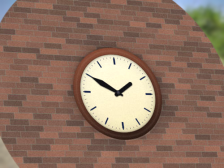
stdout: 1 h 50 min
